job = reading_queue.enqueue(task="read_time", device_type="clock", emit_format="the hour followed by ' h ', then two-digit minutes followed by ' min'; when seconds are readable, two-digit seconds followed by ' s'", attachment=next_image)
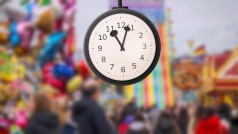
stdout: 11 h 03 min
